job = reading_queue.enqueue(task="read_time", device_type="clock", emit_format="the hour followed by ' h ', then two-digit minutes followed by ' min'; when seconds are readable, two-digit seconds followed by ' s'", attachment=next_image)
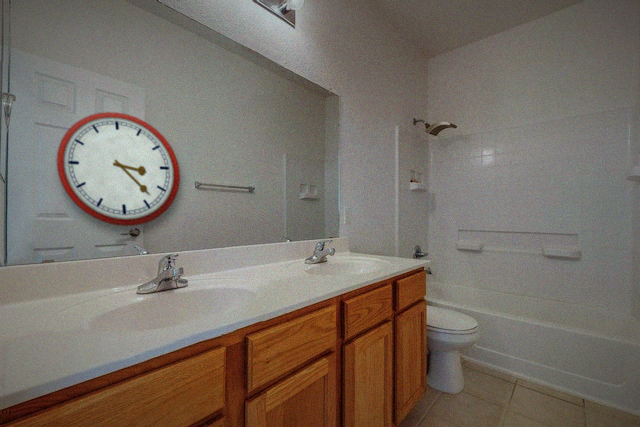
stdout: 3 h 23 min
